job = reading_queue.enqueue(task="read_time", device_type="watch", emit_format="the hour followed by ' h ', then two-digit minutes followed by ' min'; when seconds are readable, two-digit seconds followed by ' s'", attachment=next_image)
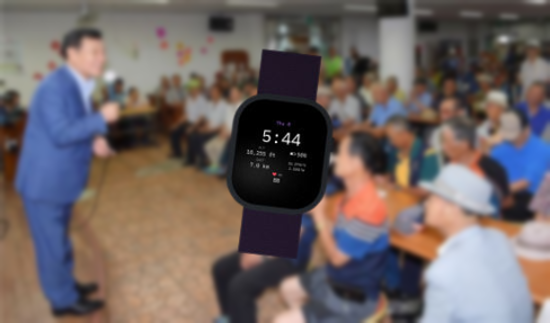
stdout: 5 h 44 min
